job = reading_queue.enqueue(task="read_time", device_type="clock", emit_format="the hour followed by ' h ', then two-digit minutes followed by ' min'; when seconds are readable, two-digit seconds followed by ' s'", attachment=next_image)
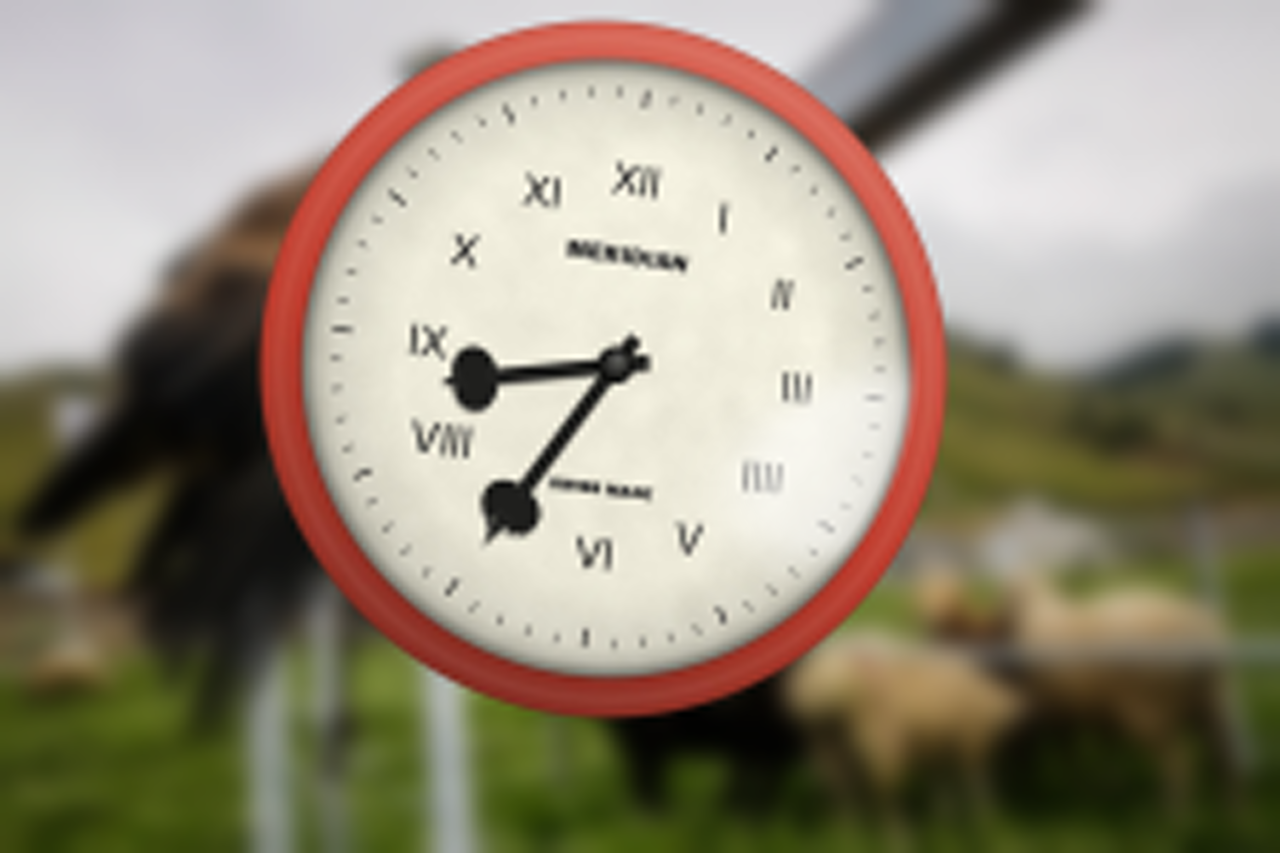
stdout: 8 h 35 min
